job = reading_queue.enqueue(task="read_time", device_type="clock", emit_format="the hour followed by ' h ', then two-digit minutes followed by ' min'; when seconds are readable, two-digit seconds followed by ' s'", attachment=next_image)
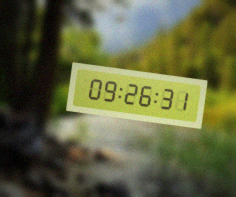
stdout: 9 h 26 min 31 s
